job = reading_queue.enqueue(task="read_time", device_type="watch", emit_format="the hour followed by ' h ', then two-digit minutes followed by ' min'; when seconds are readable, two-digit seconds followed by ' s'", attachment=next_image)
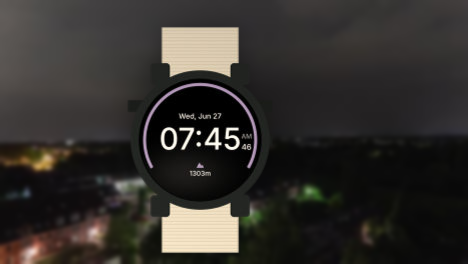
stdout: 7 h 45 min
